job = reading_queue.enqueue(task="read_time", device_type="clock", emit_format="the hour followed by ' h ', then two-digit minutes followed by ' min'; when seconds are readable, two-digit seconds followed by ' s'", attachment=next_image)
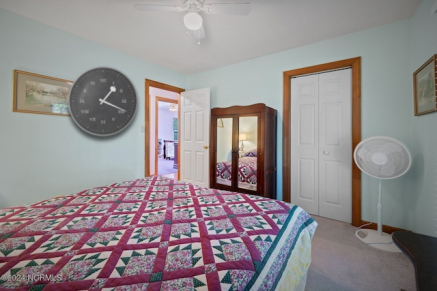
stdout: 1 h 19 min
